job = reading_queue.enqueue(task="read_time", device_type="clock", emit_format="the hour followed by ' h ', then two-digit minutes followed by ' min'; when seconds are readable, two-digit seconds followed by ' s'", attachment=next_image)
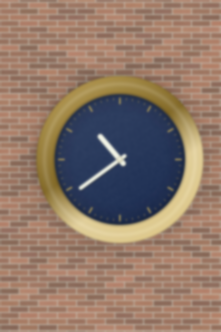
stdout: 10 h 39 min
